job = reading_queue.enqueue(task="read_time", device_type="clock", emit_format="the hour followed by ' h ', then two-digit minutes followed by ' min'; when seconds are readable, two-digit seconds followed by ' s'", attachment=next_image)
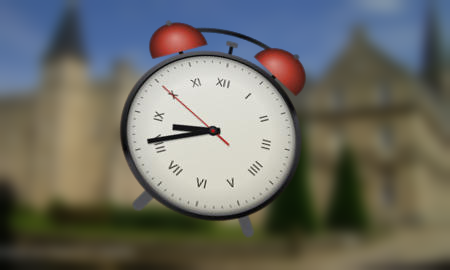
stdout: 8 h 40 min 50 s
